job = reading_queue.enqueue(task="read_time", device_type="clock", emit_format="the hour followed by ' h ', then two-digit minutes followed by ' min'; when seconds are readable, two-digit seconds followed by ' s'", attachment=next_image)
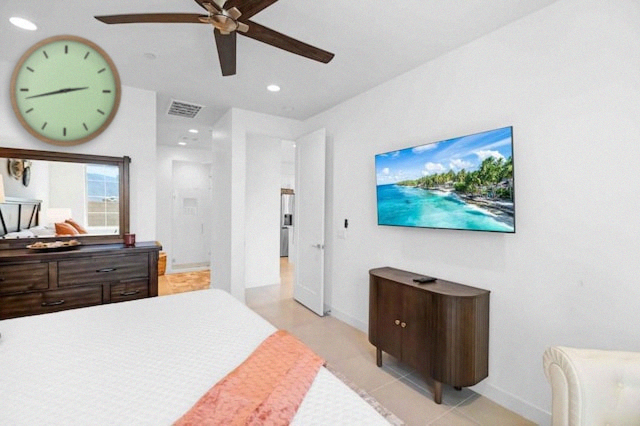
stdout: 2 h 43 min
